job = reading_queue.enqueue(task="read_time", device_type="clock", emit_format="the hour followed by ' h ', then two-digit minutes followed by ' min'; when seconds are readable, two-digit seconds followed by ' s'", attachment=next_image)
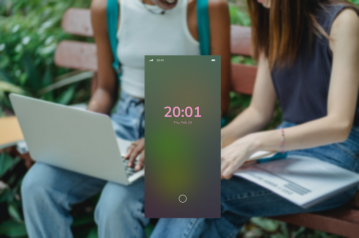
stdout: 20 h 01 min
